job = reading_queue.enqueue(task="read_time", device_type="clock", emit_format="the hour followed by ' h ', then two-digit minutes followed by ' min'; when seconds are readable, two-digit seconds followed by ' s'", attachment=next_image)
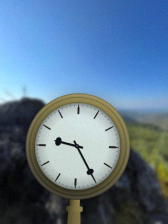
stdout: 9 h 25 min
